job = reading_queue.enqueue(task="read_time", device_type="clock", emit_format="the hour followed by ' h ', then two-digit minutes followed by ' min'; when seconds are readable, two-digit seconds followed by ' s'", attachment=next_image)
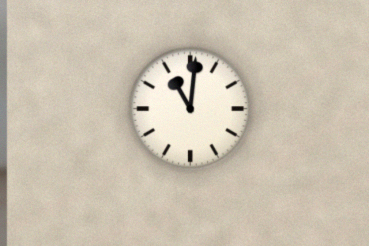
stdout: 11 h 01 min
